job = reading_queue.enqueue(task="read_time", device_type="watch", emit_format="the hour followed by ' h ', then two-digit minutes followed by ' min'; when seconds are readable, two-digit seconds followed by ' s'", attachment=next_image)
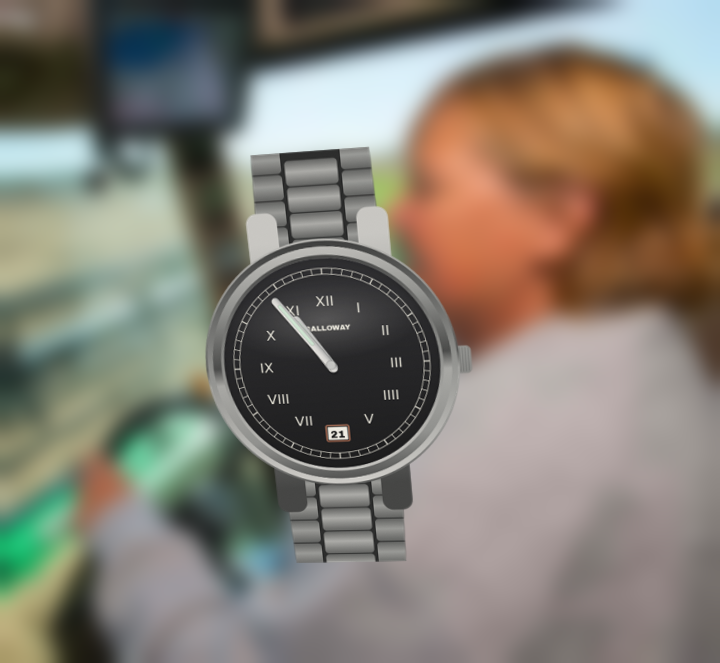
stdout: 10 h 54 min
